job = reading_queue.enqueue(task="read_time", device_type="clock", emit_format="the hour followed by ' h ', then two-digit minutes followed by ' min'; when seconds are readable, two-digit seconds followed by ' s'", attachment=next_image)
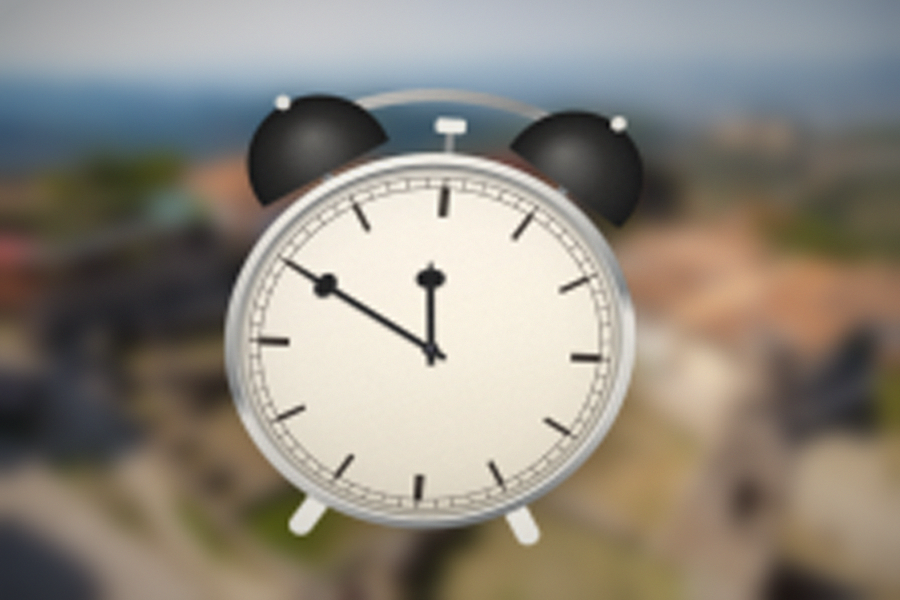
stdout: 11 h 50 min
